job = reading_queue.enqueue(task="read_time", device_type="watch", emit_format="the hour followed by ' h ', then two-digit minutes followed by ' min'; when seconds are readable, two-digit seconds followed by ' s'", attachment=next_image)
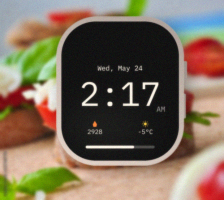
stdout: 2 h 17 min
